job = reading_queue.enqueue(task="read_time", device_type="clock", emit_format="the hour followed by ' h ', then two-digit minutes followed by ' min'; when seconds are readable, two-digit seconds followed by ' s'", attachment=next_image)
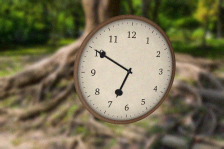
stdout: 6 h 50 min
